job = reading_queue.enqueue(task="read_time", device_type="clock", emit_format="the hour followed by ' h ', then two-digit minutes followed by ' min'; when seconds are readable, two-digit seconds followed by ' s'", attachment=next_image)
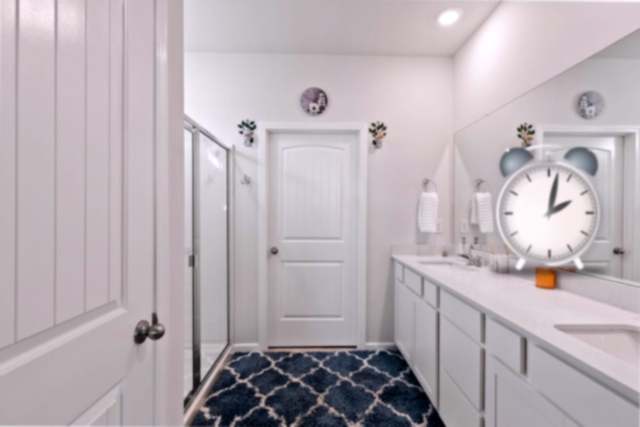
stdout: 2 h 02 min
